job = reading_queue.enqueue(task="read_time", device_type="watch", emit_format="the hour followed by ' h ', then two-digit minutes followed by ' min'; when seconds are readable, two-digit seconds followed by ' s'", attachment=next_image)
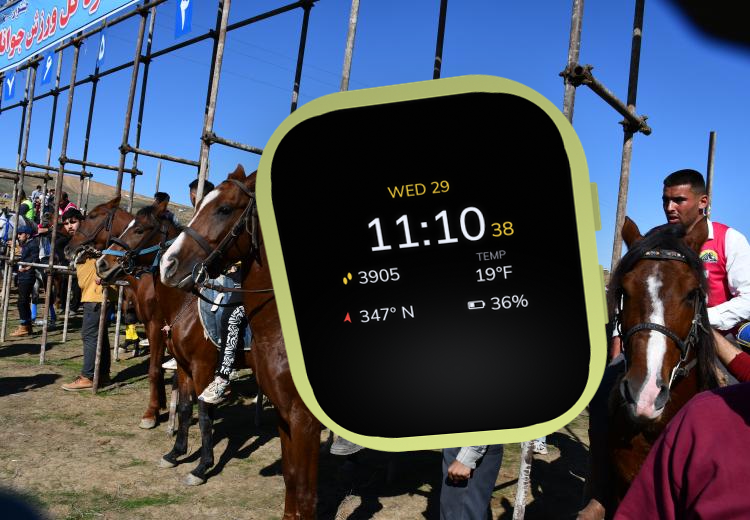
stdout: 11 h 10 min 38 s
